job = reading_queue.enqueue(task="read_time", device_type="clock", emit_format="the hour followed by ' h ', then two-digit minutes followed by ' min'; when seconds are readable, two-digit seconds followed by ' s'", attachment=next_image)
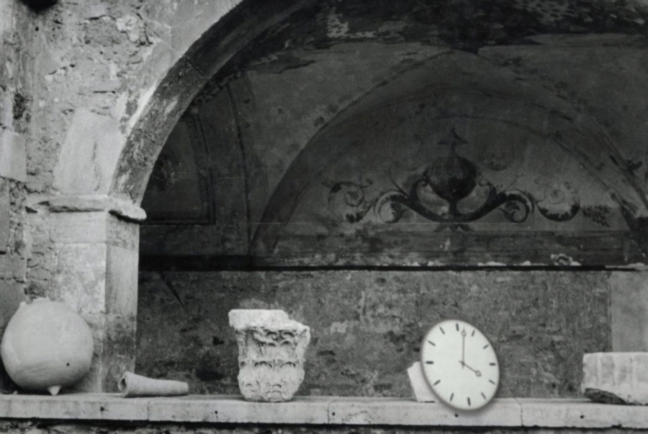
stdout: 4 h 02 min
